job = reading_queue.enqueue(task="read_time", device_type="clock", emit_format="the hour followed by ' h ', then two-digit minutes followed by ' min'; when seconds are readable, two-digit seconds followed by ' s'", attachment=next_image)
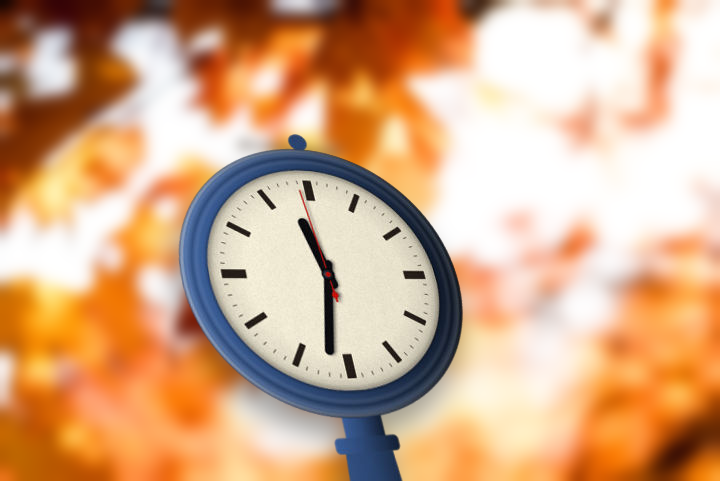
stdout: 11 h 31 min 59 s
